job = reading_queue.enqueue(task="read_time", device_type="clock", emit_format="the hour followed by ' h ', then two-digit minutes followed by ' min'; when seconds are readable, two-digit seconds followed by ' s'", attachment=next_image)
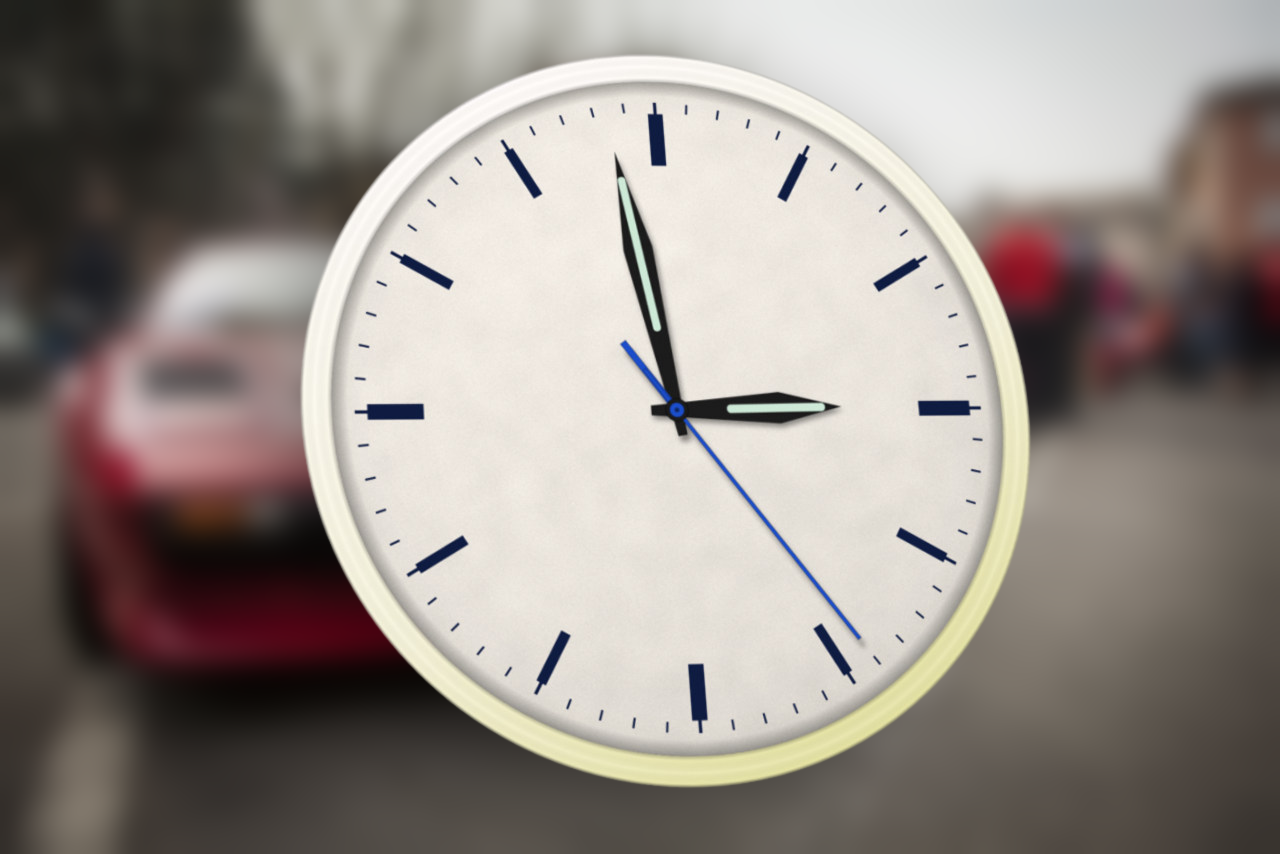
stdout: 2 h 58 min 24 s
